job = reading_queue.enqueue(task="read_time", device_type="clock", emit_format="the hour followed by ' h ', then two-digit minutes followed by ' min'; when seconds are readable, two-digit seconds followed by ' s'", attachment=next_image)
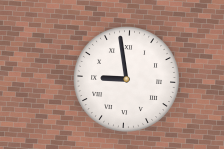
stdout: 8 h 58 min
